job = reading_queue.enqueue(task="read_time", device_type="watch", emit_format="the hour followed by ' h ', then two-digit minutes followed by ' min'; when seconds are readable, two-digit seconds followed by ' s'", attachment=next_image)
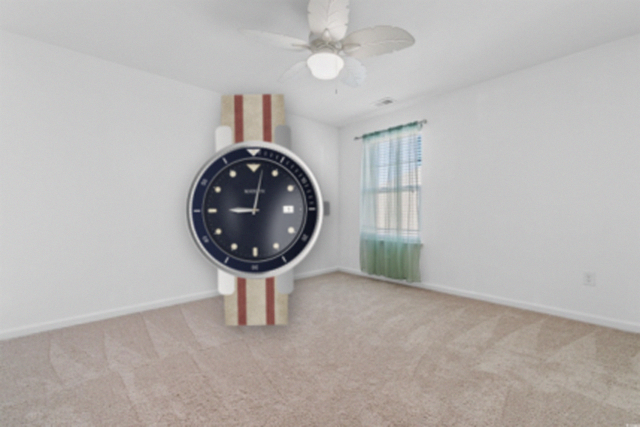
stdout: 9 h 02 min
